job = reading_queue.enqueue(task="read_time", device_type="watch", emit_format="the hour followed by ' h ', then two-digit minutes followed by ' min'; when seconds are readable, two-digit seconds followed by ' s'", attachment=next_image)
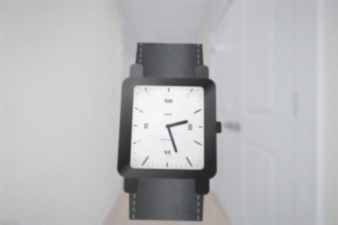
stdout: 2 h 27 min
